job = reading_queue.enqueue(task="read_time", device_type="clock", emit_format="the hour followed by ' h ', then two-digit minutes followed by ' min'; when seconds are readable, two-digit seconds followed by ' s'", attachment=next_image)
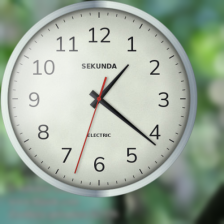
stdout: 1 h 21 min 33 s
